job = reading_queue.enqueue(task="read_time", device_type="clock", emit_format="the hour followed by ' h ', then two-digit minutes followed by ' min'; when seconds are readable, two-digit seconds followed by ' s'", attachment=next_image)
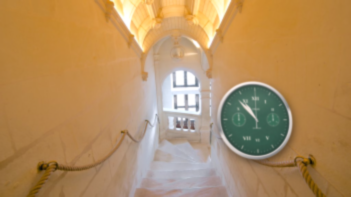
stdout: 10 h 53 min
